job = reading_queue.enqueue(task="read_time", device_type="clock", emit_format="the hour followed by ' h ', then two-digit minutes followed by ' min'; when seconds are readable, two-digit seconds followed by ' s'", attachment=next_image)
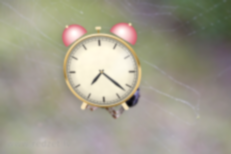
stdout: 7 h 22 min
